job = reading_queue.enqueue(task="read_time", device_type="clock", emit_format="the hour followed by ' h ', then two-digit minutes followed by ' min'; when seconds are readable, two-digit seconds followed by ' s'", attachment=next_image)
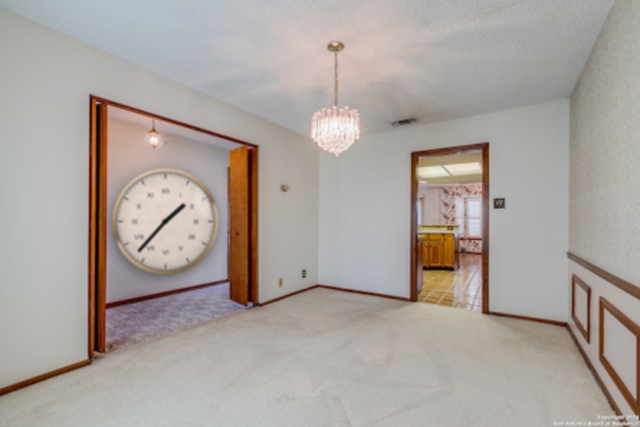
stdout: 1 h 37 min
